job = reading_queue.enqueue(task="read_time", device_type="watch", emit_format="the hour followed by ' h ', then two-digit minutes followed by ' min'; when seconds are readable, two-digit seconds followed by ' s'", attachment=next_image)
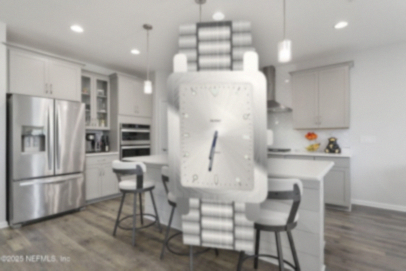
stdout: 6 h 32 min
